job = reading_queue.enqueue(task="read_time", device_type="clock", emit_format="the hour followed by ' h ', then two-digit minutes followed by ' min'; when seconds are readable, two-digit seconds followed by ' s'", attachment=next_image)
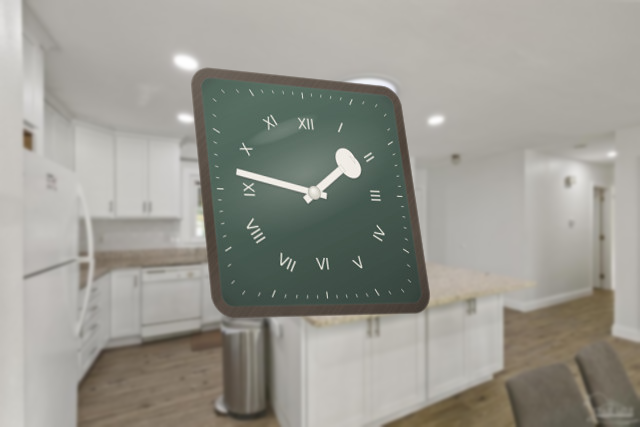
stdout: 1 h 47 min
